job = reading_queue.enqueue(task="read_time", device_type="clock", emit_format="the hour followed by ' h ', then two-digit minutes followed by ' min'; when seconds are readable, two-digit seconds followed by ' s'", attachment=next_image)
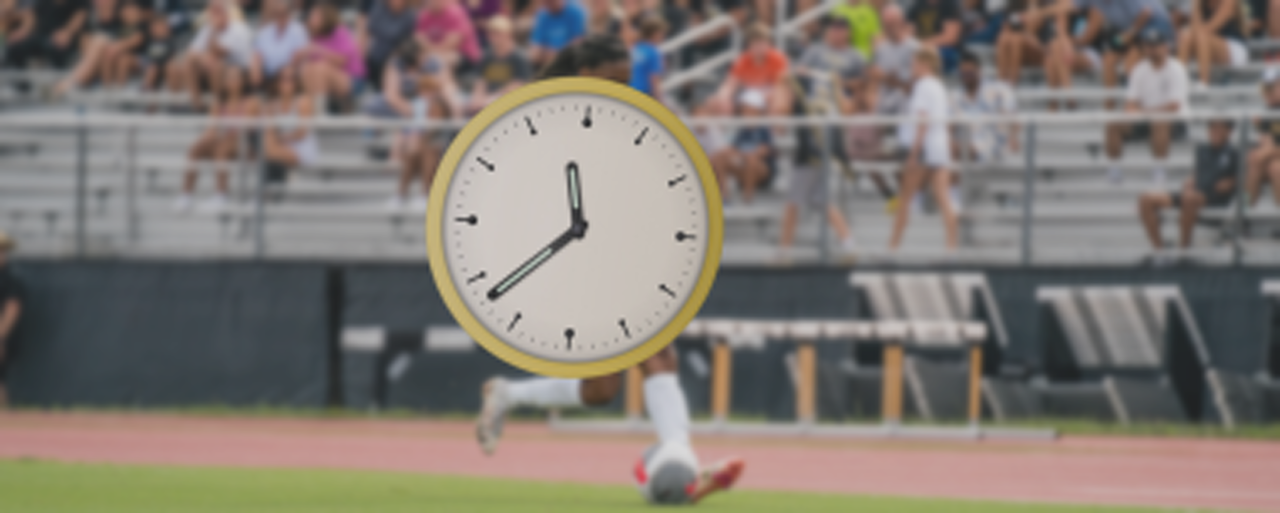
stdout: 11 h 38 min
